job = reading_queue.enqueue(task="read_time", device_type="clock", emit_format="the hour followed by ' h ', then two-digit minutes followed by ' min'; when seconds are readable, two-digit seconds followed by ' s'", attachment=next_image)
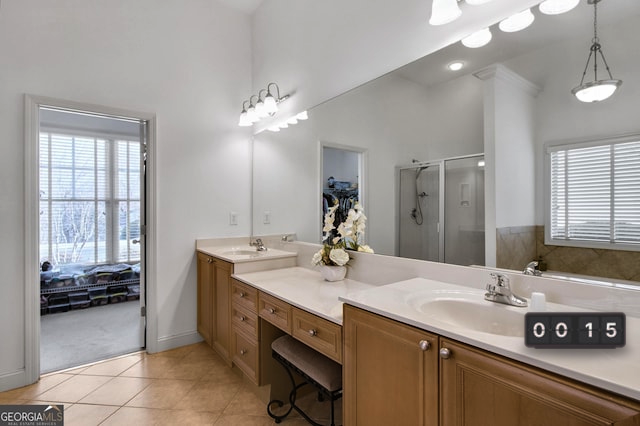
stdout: 0 h 15 min
